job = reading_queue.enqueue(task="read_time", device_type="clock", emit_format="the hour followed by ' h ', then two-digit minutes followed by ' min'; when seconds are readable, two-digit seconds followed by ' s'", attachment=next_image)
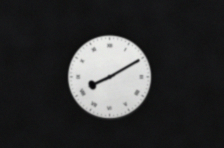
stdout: 8 h 10 min
